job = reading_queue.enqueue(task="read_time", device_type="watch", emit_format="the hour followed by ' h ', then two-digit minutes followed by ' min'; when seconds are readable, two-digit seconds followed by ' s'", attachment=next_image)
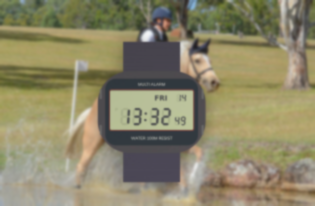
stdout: 13 h 32 min
